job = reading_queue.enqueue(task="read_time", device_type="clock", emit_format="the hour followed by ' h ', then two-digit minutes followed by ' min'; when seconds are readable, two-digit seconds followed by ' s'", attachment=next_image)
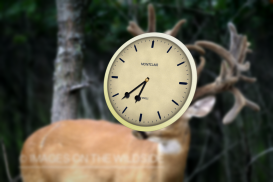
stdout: 6 h 38 min
